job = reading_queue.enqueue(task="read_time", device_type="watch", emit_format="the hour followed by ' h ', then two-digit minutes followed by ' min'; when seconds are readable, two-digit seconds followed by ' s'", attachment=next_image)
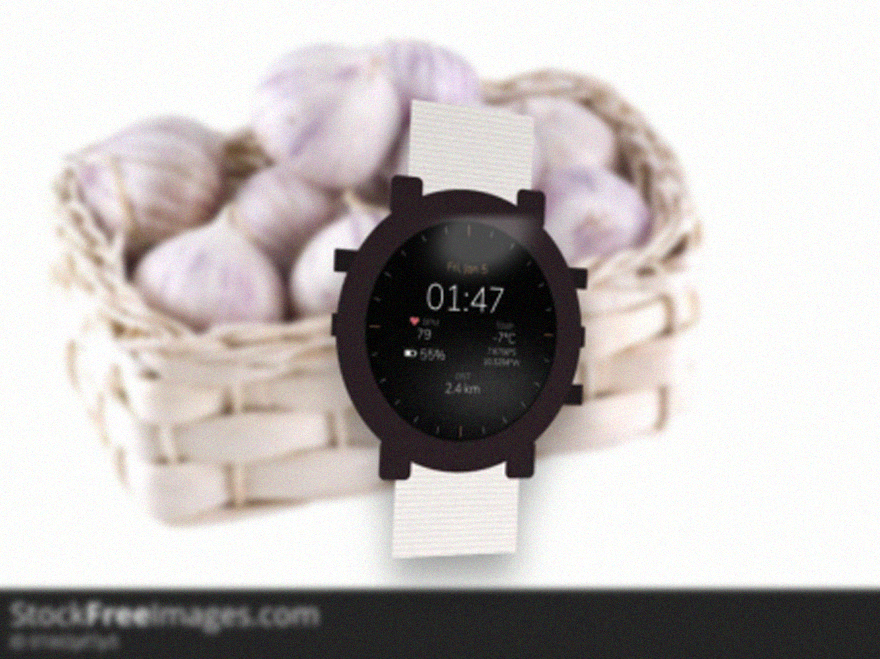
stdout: 1 h 47 min
